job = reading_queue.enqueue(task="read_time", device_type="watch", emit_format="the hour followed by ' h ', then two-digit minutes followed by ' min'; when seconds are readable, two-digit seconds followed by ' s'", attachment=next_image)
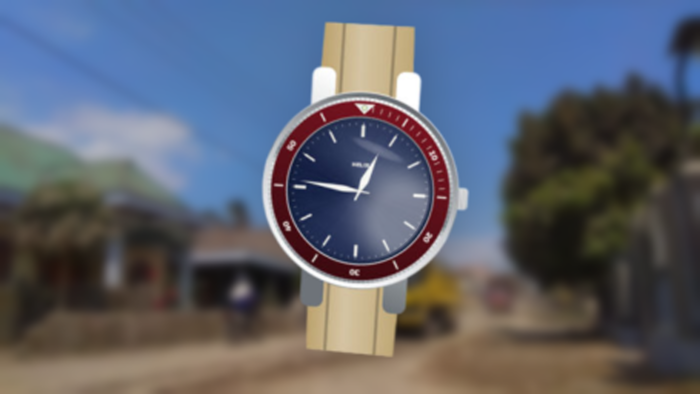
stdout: 12 h 46 min
